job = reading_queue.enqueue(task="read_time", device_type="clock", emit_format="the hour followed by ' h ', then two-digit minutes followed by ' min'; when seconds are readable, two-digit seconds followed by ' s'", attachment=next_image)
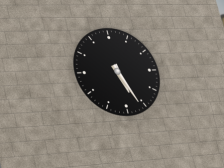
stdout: 5 h 26 min
